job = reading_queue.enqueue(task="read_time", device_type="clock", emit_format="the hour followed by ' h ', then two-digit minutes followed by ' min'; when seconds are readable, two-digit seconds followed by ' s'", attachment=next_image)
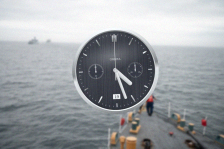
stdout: 4 h 27 min
